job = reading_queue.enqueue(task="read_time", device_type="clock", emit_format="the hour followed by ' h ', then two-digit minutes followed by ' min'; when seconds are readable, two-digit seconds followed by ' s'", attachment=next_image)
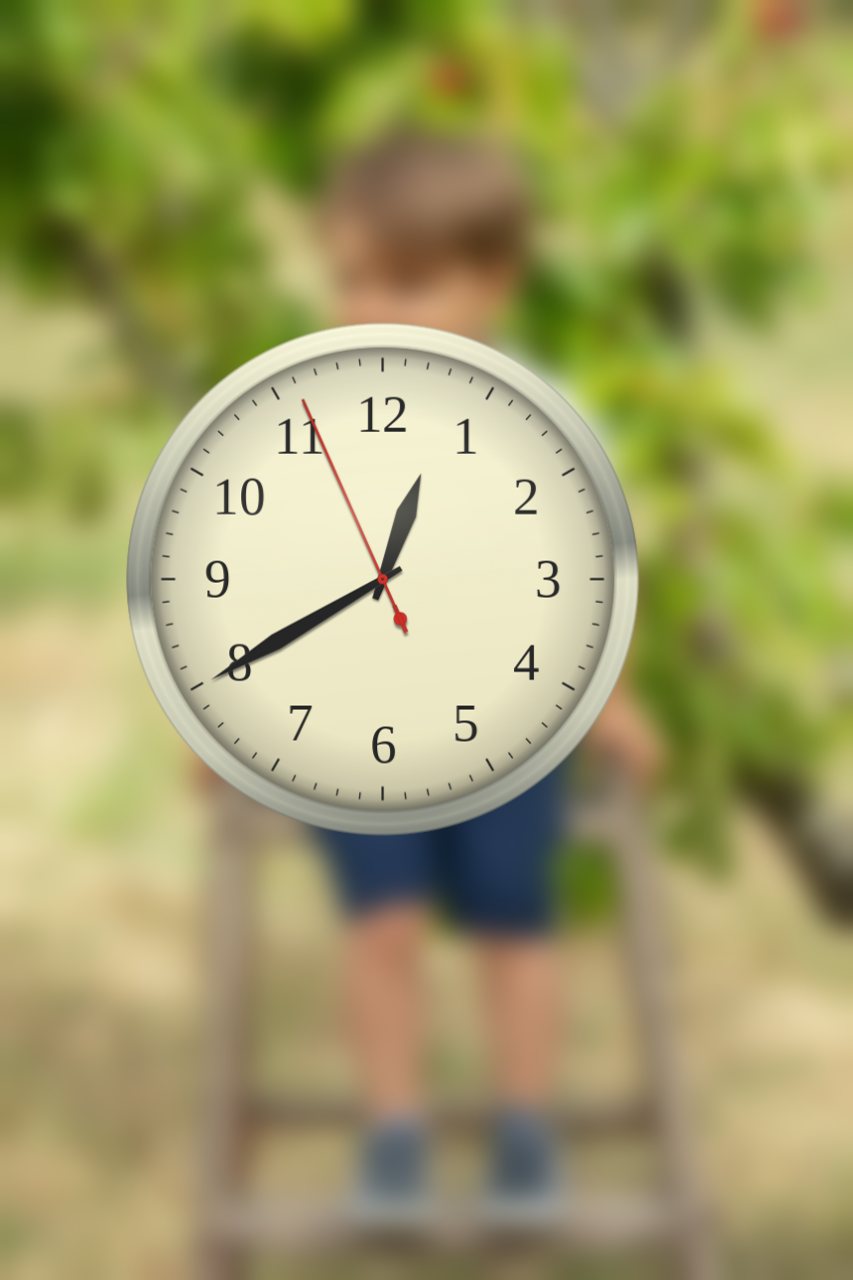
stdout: 12 h 39 min 56 s
